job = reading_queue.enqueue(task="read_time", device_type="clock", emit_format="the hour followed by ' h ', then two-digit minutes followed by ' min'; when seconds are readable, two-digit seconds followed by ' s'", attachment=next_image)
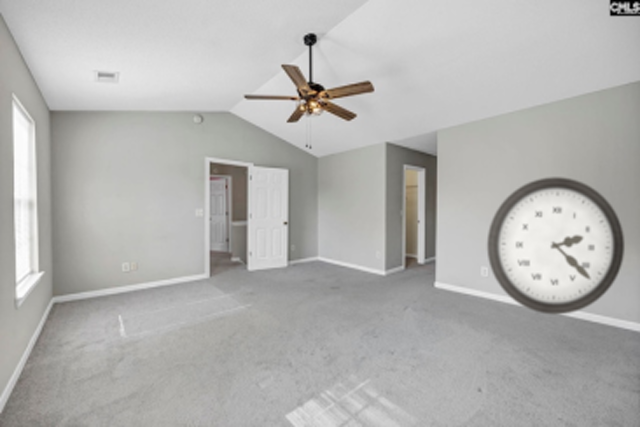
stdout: 2 h 22 min
